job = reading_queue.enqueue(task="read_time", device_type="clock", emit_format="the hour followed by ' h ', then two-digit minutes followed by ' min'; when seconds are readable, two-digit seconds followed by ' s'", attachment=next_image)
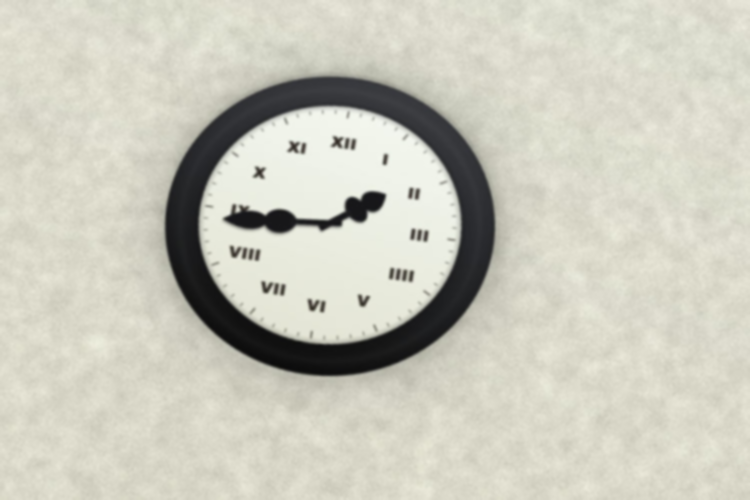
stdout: 1 h 44 min
